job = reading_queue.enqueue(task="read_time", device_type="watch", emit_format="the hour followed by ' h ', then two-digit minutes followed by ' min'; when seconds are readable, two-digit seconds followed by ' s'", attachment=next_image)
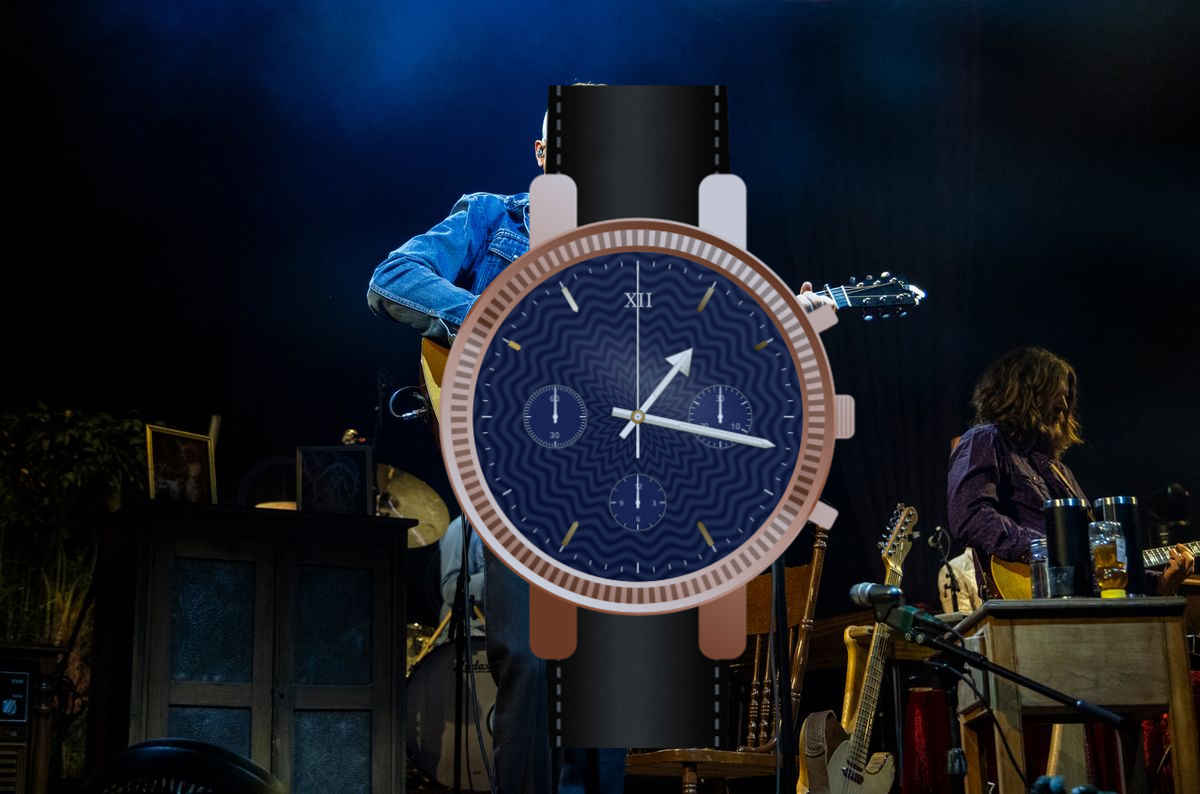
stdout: 1 h 17 min
